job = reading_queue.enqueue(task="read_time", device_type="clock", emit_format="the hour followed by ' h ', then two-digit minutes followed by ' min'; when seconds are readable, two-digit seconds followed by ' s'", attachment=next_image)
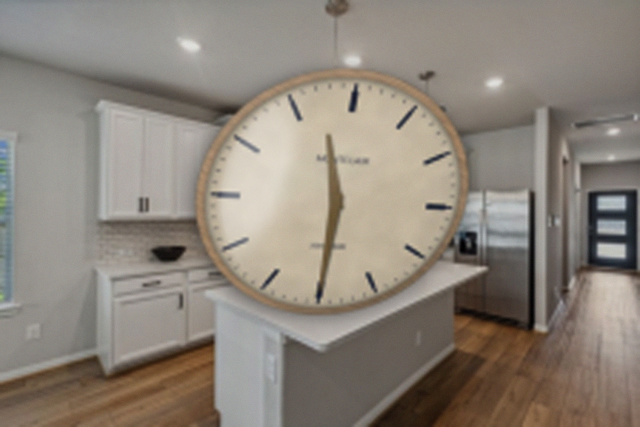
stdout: 11 h 30 min
